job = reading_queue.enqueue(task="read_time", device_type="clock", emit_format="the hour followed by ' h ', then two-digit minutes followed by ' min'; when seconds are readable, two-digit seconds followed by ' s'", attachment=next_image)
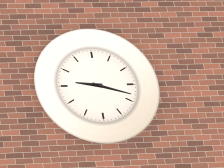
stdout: 9 h 18 min
